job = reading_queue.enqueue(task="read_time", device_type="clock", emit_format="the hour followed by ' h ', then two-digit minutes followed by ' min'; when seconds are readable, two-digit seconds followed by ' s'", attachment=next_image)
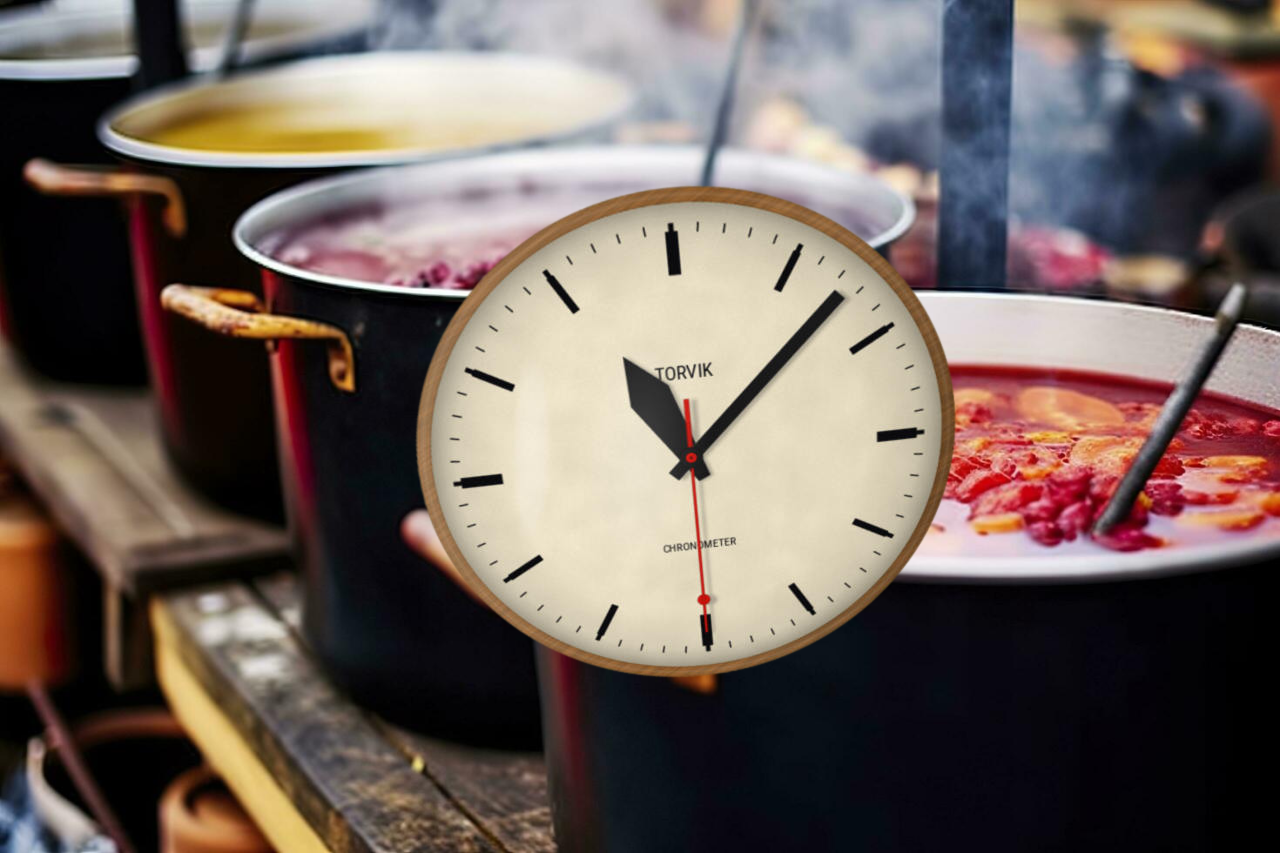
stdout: 11 h 07 min 30 s
